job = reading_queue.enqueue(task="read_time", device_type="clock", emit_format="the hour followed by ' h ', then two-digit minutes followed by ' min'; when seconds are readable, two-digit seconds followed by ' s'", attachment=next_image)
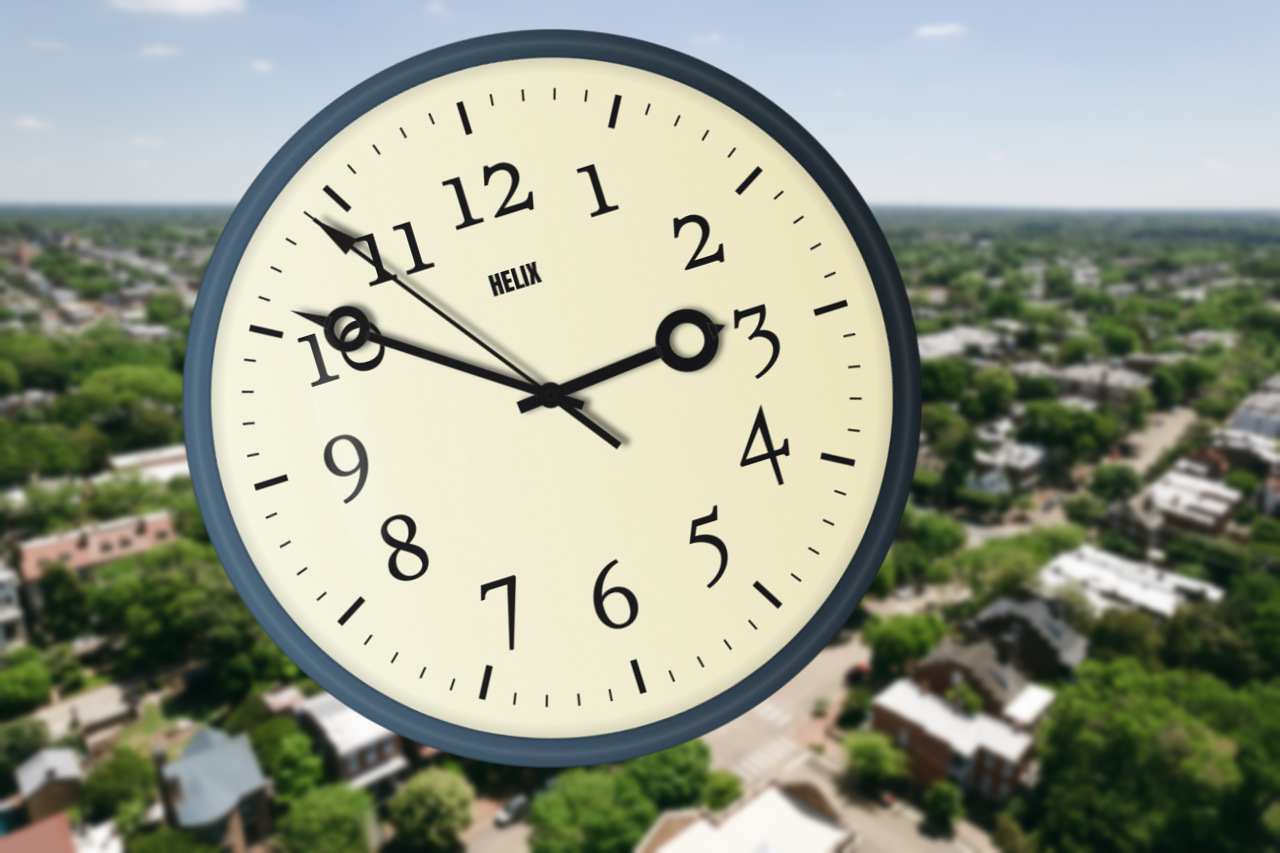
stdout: 2 h 50 min 54 s
